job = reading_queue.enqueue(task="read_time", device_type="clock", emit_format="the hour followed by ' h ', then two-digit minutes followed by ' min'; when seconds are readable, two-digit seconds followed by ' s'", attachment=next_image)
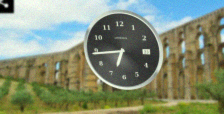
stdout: 6 h 44 min
